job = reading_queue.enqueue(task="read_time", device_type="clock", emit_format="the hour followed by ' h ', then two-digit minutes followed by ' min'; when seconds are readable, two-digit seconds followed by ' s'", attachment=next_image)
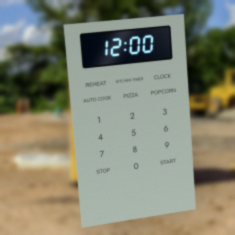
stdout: 12 h 00 min
